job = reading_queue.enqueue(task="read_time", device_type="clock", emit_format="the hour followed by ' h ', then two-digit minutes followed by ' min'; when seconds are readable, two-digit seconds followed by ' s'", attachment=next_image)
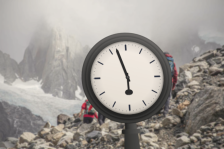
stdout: 5 h 57 min
